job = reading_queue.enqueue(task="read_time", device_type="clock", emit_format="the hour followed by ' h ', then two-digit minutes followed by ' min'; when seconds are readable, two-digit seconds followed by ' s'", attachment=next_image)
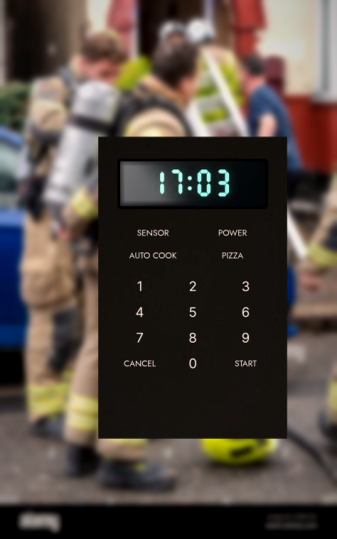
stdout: 17 h 03 min
